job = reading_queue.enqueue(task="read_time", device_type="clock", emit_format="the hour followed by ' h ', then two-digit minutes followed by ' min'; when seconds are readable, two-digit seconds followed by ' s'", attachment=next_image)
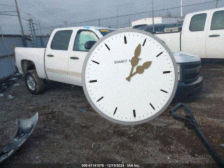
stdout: 2 h 04 min
